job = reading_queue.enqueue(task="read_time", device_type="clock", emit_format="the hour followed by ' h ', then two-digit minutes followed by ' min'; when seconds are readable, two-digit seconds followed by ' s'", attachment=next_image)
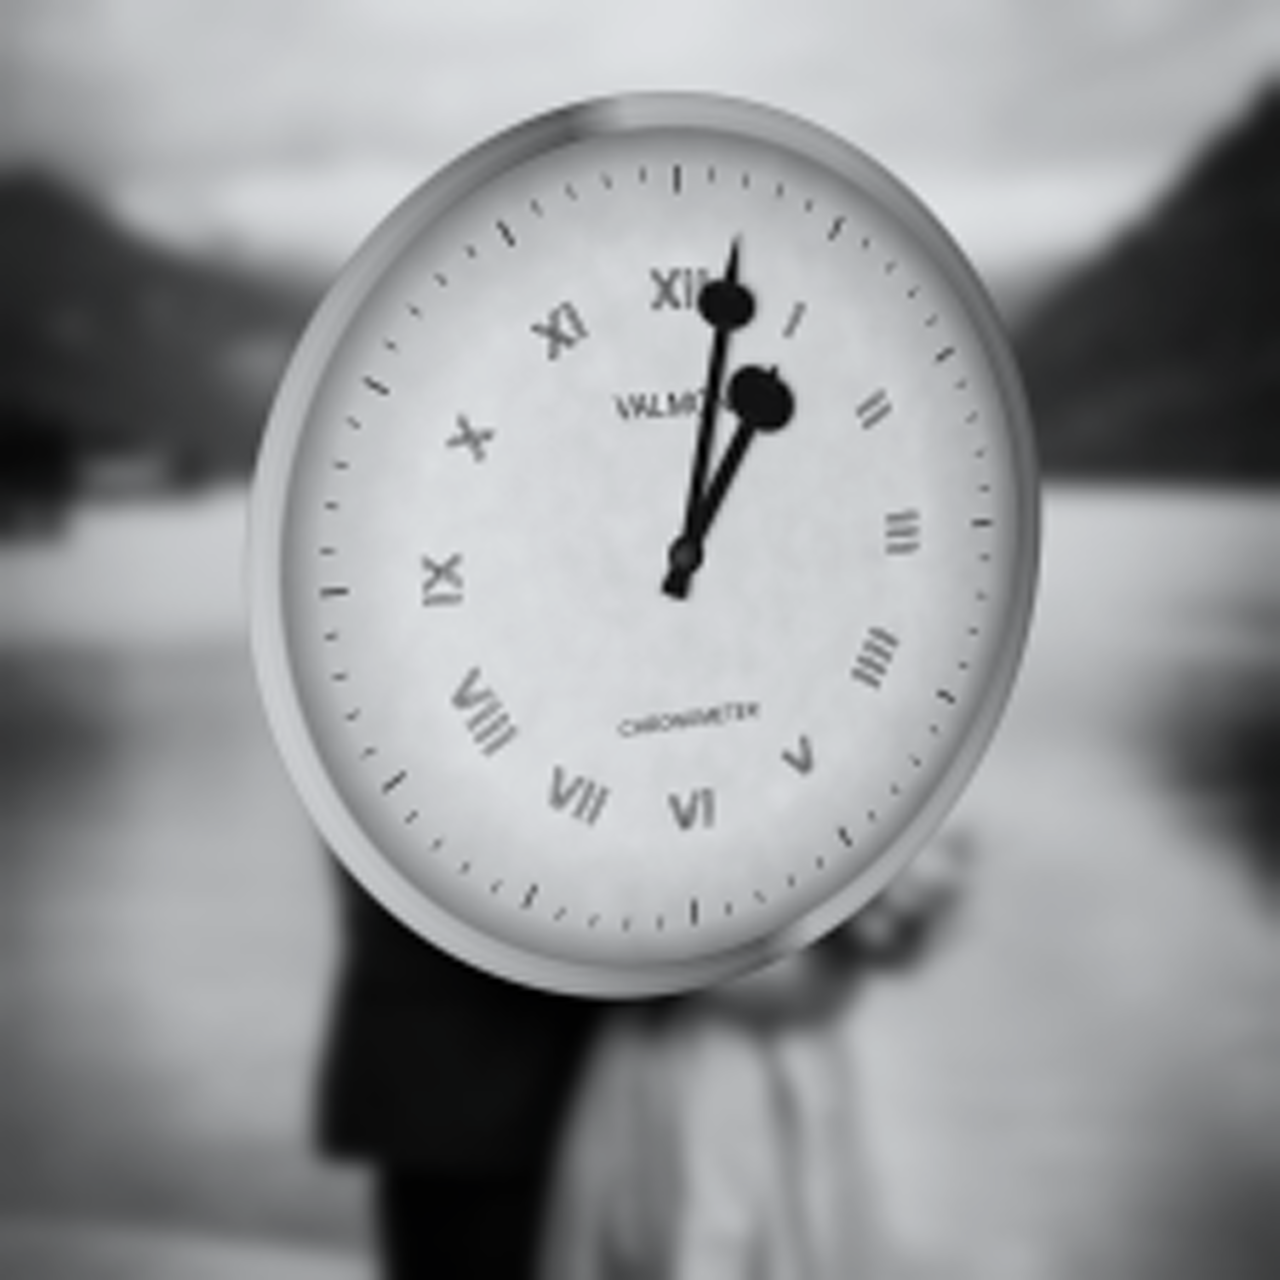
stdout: 1 h 02 min
